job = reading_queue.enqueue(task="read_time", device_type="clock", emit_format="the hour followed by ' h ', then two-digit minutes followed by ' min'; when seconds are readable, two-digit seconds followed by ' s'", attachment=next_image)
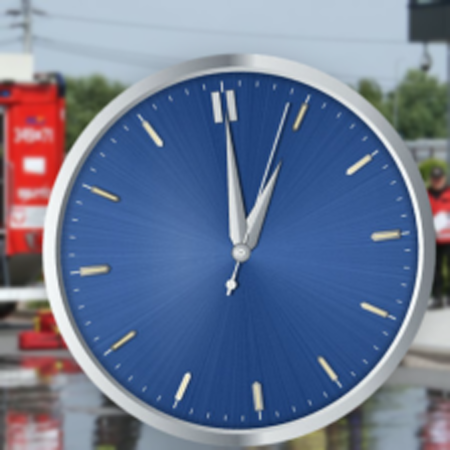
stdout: 1 h 00 min 04 s
